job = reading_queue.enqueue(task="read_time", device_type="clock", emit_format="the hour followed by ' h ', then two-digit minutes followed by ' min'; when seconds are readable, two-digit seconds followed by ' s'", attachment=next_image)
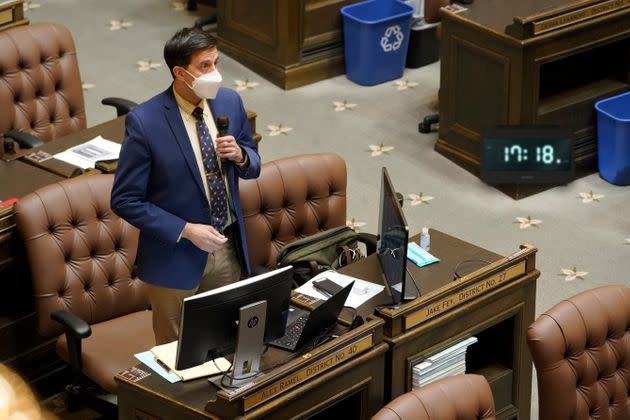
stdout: 17 h 18 min
